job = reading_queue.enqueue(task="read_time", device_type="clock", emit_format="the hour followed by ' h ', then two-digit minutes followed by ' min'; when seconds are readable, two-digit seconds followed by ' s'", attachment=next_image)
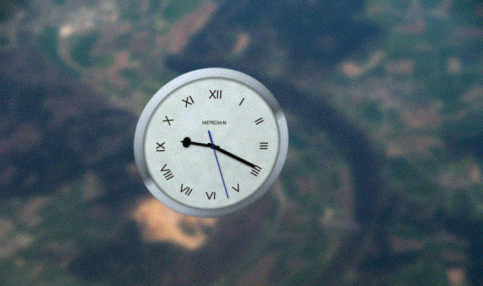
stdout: 9 h 19 min 27 s
